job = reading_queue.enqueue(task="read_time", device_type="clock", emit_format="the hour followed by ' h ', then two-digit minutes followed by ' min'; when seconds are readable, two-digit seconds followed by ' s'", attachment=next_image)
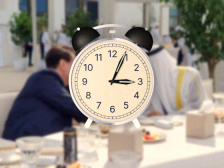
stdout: 3 h 04 min
